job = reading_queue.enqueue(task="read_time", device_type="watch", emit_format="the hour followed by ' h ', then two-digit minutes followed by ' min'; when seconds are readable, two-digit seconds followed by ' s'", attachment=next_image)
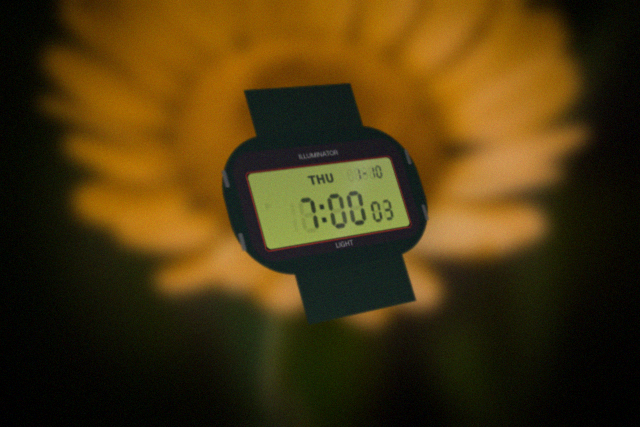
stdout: 7 h 00 min 03 s
